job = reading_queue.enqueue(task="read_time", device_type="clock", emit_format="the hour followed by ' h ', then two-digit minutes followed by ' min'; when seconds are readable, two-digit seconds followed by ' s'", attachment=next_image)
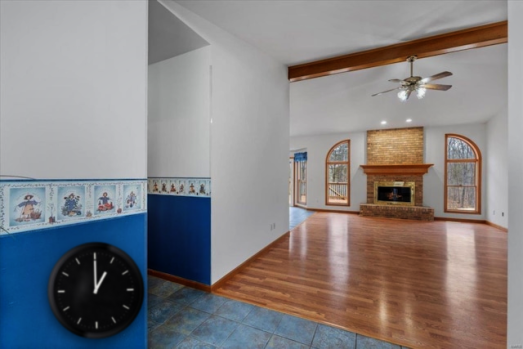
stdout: 1 h 00 min
